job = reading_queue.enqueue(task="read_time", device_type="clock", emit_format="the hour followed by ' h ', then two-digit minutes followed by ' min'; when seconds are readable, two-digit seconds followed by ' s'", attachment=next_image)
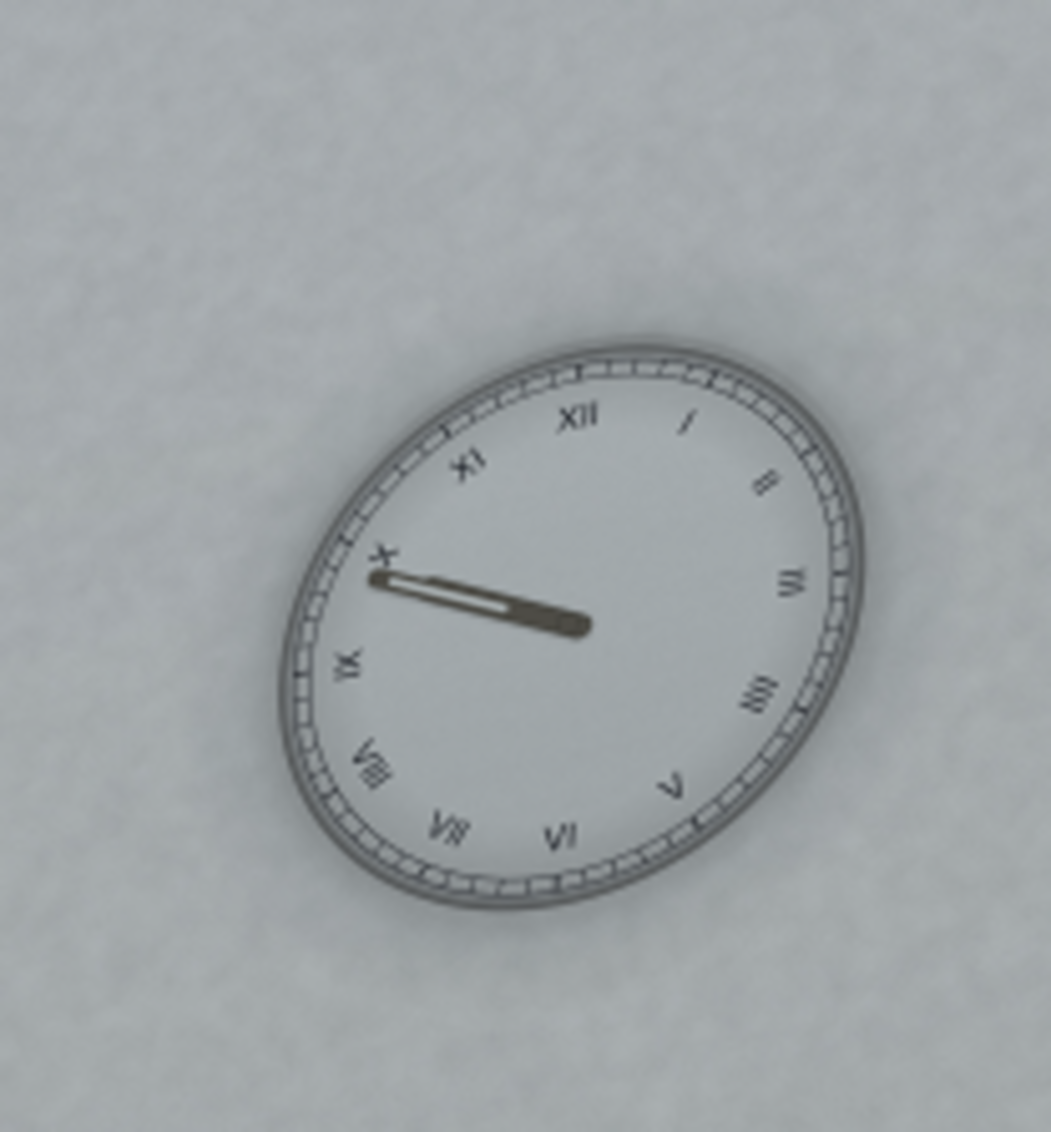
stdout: 9 h 49 min
